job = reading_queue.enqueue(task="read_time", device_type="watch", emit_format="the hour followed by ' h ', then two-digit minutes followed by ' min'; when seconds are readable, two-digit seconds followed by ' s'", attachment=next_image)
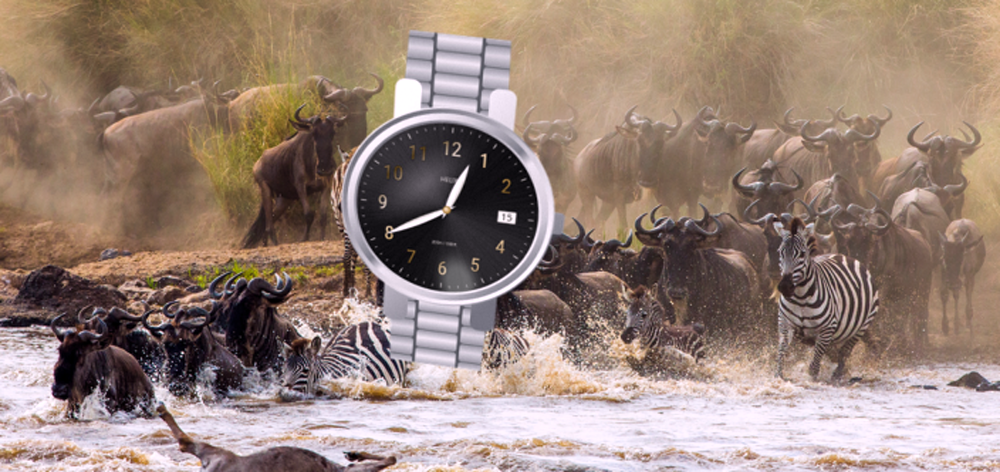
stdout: 12 h 40 min
